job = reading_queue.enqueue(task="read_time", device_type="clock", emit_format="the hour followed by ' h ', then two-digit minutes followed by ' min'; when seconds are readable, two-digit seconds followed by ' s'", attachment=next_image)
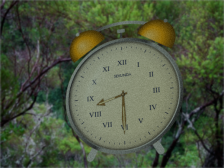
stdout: 8 h 30 min
